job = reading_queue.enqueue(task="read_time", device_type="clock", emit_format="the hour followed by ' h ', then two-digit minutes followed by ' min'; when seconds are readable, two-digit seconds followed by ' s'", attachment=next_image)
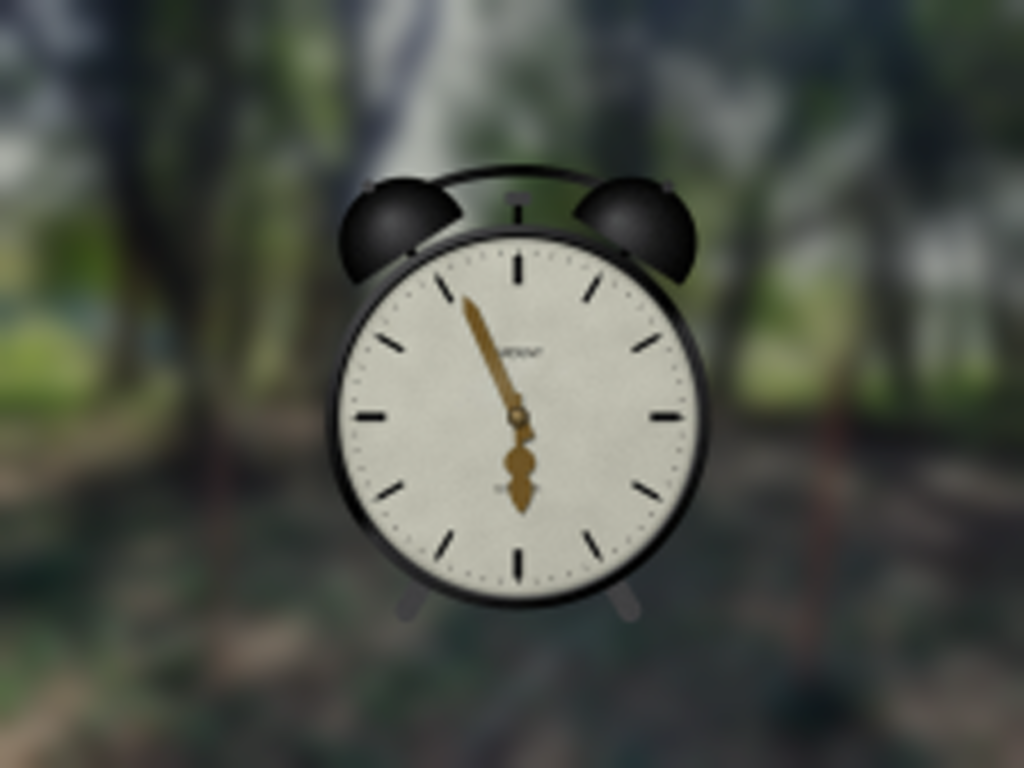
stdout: 5 h 56 min
